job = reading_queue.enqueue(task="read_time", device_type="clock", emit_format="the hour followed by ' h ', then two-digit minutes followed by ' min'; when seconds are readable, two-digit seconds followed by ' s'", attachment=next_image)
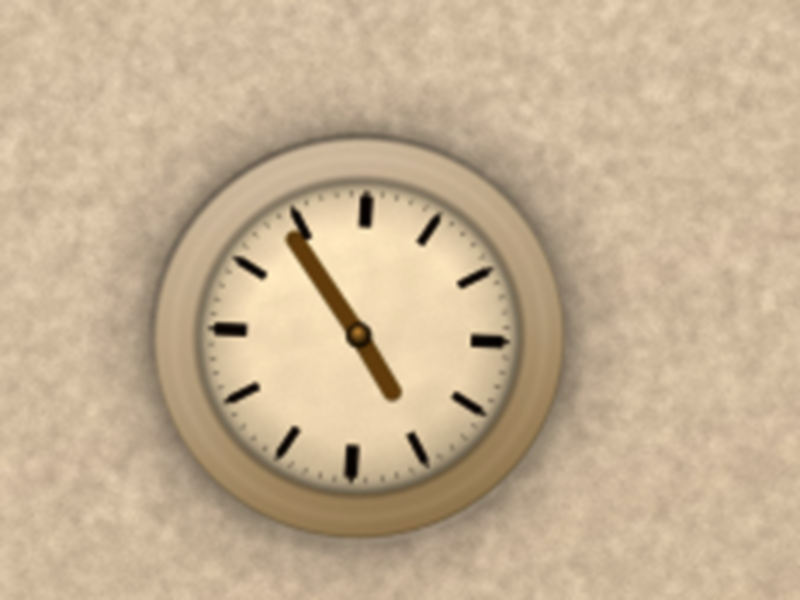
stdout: 4 h 54 min
